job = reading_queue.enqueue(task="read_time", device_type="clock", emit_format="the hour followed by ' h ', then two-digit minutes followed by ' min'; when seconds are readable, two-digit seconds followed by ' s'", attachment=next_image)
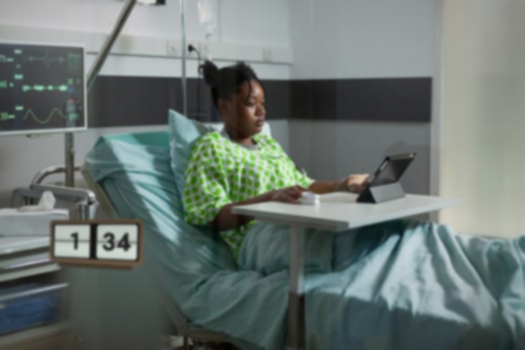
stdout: 1 h 34 min
